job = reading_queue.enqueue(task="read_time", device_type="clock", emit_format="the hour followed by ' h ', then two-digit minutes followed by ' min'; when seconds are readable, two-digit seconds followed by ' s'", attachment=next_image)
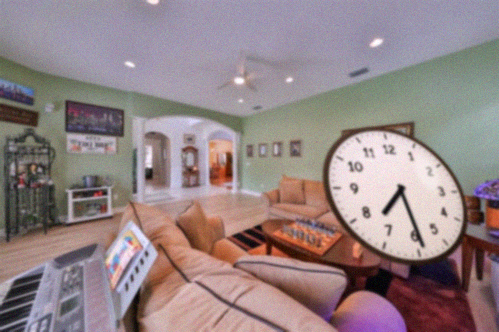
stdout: 7 h 29 min
